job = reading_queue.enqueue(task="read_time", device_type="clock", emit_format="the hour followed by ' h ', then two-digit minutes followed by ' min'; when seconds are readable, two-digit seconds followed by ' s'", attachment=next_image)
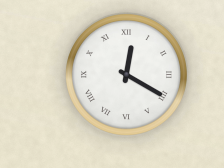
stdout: 12 h 20 min
